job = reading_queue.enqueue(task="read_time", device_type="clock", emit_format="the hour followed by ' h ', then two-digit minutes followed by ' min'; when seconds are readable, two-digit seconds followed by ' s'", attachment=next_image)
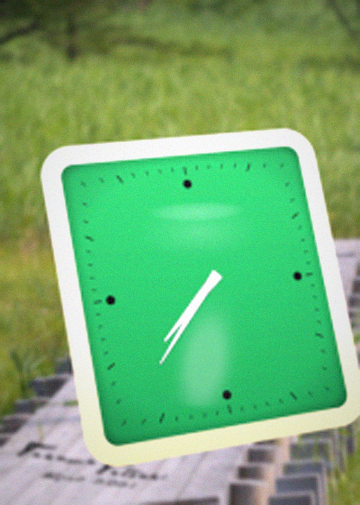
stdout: 7 h 37 min
